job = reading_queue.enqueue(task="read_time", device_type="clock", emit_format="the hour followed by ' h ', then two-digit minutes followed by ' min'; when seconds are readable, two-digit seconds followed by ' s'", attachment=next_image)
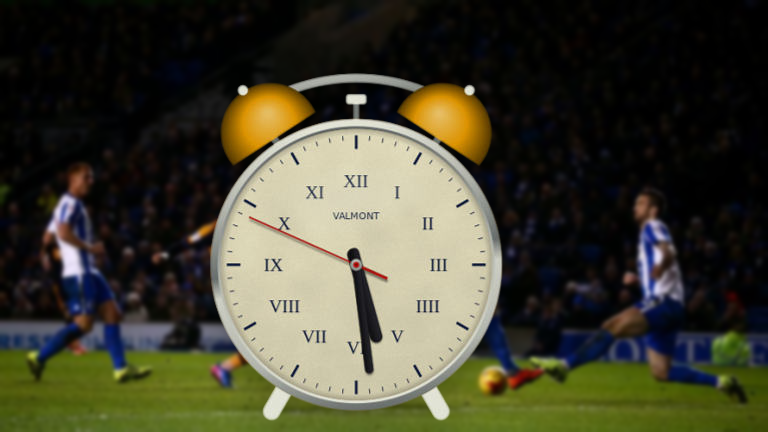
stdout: 5 h 28 min 49 s
